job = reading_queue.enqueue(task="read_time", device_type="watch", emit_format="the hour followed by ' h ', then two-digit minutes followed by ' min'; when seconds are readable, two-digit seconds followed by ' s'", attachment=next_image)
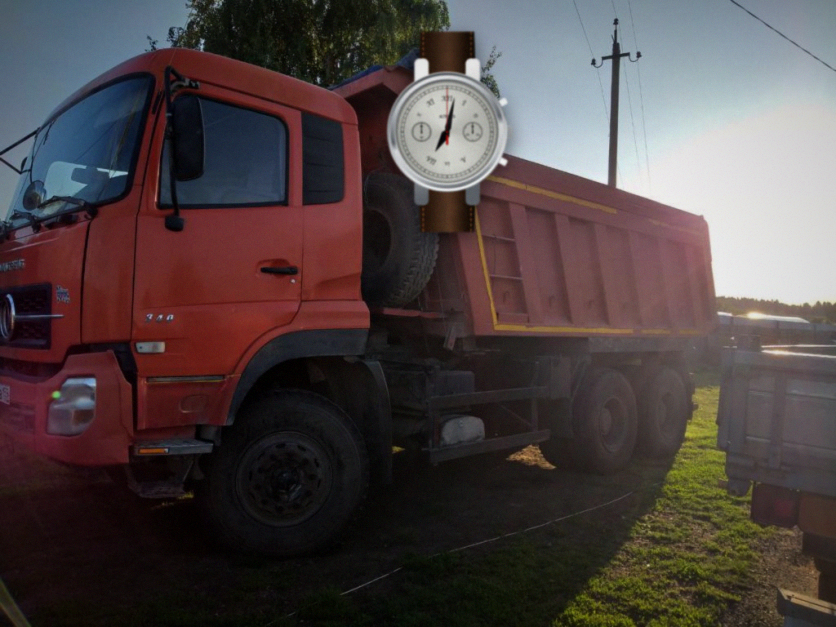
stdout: 7 h 02 min
